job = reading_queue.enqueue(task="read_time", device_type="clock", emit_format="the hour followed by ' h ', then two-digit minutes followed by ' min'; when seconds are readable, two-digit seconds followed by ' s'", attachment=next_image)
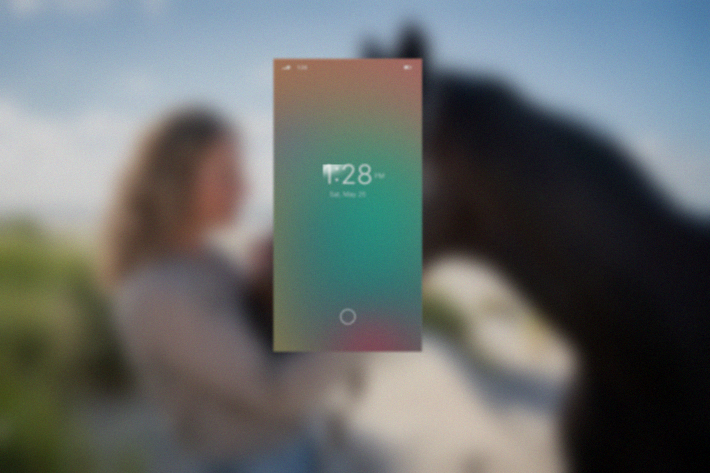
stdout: 1 h 28 min
